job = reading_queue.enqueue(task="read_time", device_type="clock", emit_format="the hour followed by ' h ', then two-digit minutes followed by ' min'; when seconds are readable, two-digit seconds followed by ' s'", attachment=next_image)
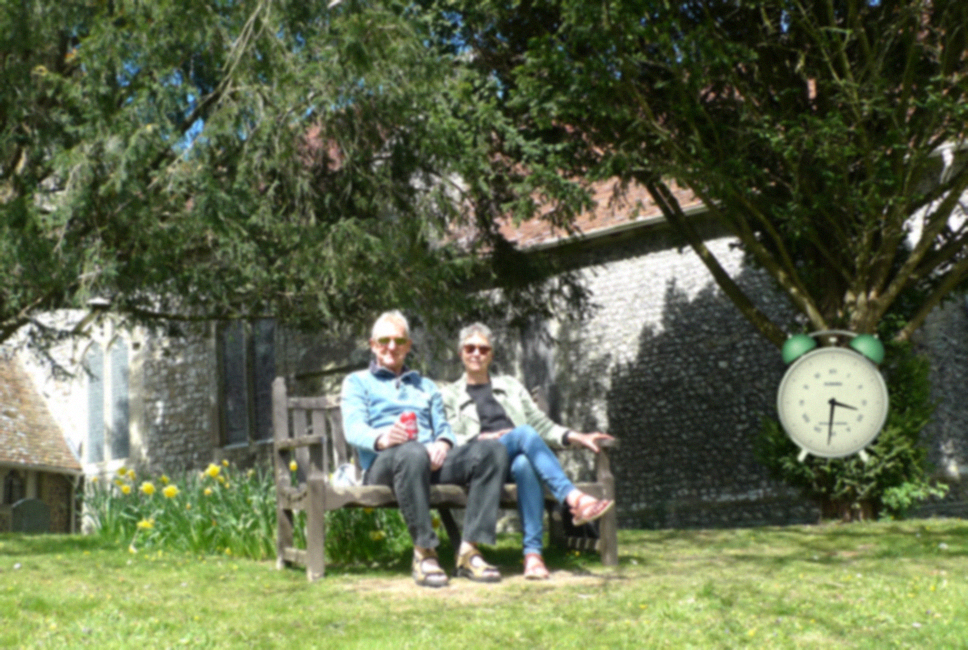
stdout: 3 h 31 min
